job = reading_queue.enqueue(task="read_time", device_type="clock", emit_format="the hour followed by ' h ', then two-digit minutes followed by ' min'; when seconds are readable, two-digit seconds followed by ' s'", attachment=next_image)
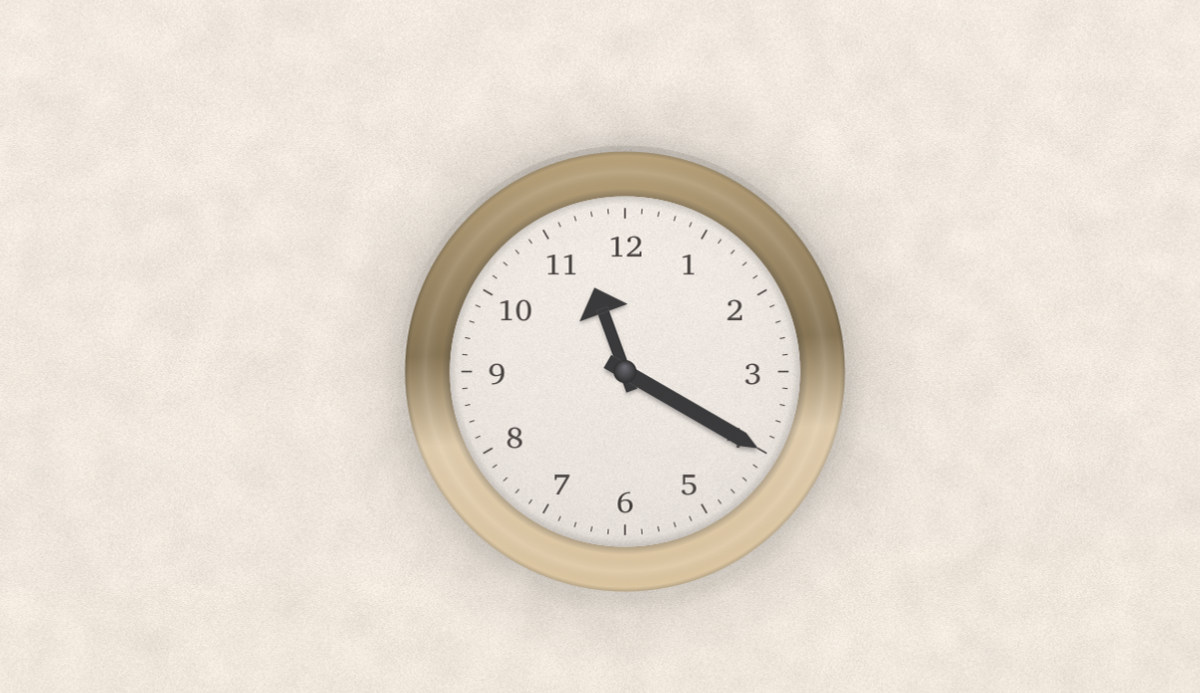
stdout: 11 h 20 min
